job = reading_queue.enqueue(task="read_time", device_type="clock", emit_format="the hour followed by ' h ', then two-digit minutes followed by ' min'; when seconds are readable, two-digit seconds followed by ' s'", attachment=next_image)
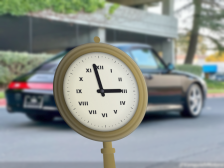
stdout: 2 h 58 min
